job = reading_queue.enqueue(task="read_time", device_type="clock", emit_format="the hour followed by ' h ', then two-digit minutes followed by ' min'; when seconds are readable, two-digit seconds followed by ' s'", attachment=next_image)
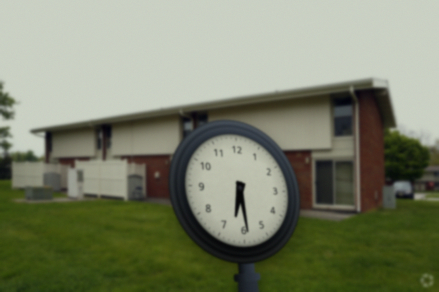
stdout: 6 h 29 min
